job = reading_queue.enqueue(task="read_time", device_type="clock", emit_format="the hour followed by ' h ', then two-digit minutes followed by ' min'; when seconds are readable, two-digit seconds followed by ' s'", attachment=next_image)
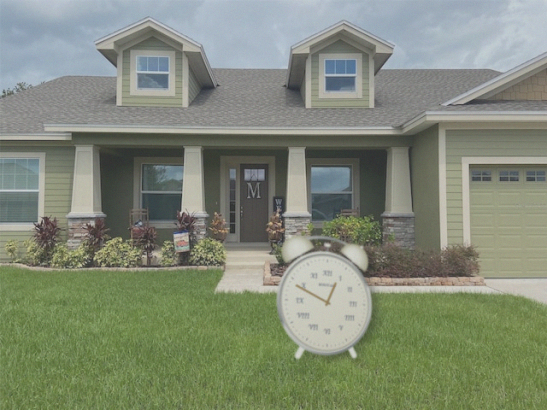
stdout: 12 h 49 min
